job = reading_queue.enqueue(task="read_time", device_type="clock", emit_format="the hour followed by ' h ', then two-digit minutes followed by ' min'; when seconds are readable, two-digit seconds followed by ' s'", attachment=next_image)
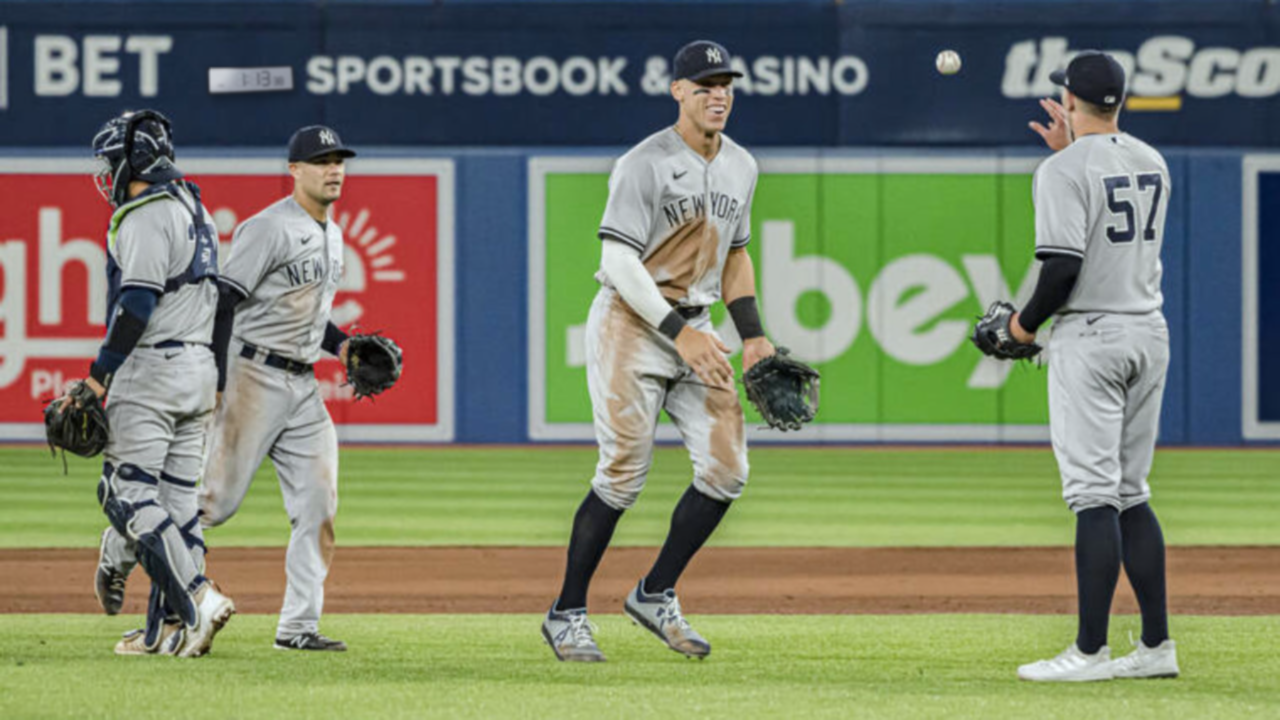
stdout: 1 h 13 min
